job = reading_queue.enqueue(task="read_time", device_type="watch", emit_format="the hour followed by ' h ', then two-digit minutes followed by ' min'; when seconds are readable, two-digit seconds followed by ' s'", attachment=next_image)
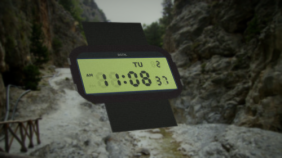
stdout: 11 h 08 min 37 s
